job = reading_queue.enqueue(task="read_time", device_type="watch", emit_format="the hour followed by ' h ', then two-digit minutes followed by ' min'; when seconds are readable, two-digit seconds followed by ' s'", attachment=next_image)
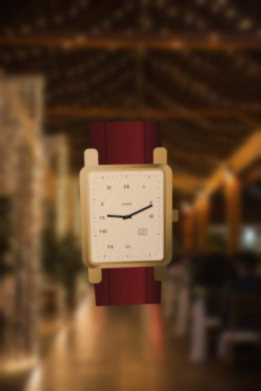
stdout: 9 h 11 min
